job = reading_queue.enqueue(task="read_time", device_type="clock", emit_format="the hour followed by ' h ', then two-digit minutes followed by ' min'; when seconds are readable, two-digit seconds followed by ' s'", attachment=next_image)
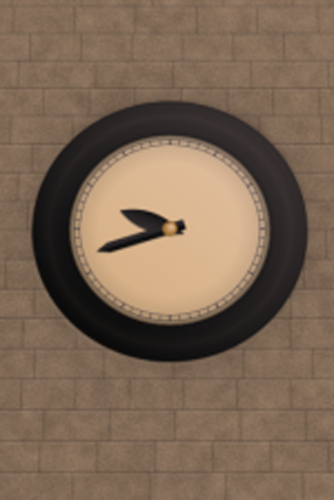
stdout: 9 h 42 min
